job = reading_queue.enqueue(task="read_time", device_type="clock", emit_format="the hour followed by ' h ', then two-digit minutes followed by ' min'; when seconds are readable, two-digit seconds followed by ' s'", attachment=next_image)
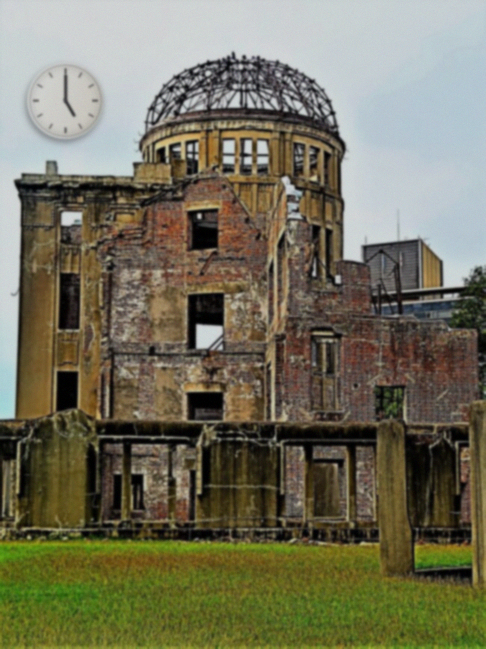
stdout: 5 h 00 min
